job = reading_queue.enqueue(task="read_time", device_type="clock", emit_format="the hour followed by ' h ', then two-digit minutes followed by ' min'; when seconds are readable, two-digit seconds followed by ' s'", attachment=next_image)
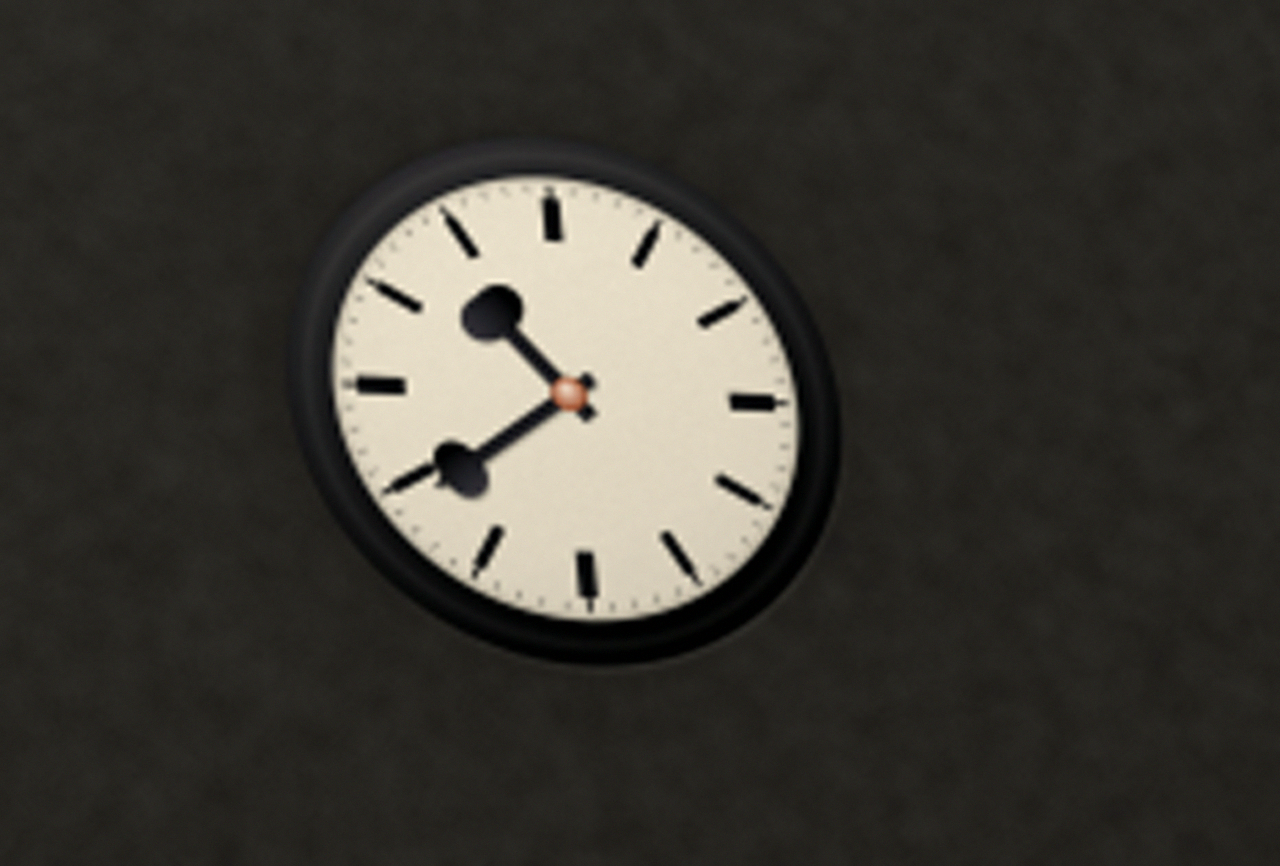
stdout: 10 h 39 min
